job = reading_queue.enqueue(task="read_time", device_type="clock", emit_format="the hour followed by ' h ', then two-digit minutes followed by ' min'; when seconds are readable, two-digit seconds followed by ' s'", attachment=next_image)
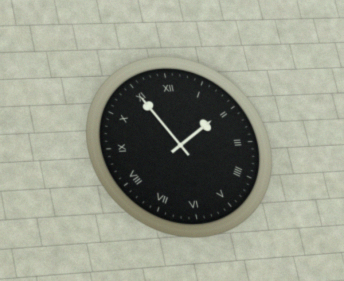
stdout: 1 h 55 min
